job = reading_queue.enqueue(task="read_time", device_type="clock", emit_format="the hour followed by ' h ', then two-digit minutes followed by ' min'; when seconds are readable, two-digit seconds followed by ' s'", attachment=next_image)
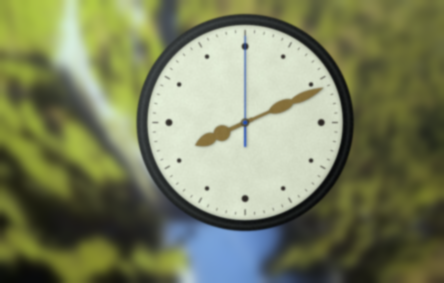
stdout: 8 h 11 min 00 s
